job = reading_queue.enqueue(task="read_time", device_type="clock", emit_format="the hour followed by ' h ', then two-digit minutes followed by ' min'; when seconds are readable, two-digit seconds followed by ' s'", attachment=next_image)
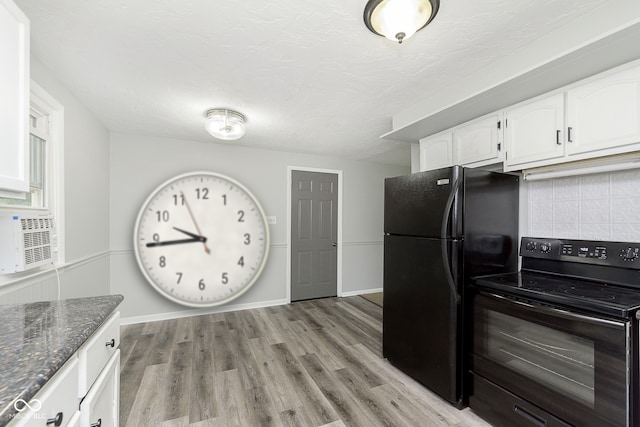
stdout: 9 h 43 min 56 s
